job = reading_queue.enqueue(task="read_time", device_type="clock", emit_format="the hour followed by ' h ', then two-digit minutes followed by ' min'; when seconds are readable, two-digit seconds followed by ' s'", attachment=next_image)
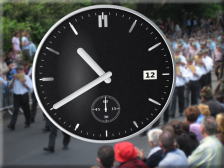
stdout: 10 h 40 min
